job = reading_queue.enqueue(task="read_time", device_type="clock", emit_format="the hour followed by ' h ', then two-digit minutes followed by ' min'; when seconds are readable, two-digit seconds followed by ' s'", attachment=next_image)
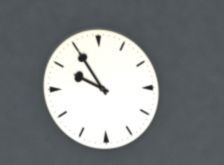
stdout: 9 h 55 min
